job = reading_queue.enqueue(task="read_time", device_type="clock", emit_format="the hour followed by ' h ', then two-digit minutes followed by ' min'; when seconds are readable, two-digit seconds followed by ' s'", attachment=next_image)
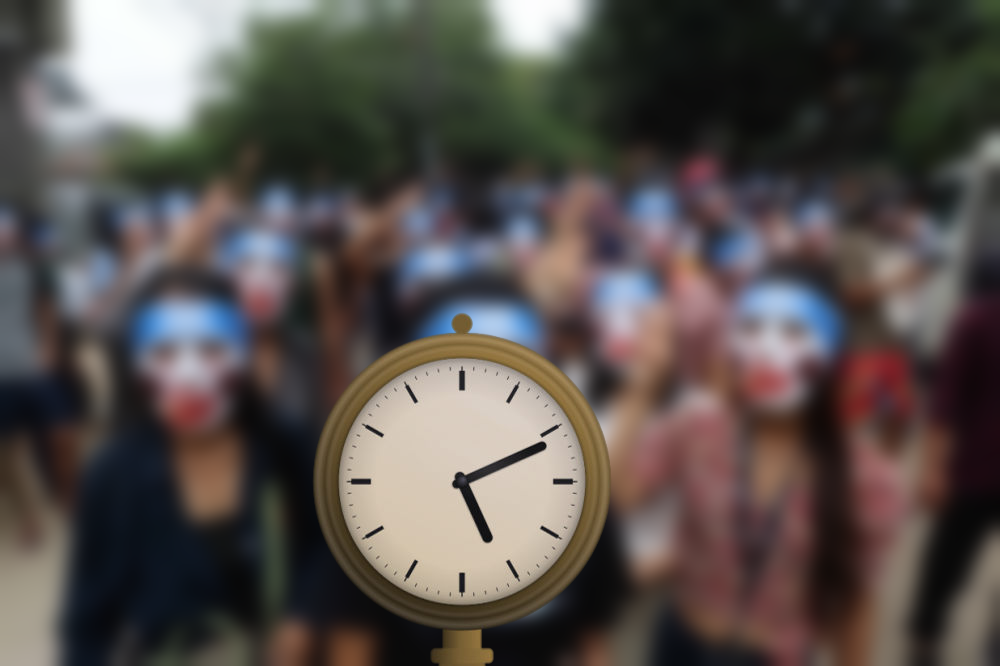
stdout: 5 h 11 min
